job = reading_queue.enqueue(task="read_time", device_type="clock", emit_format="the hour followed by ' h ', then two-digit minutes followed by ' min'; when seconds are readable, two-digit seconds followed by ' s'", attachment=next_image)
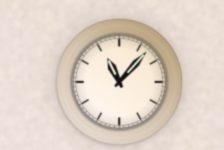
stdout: 11 h 07 min
